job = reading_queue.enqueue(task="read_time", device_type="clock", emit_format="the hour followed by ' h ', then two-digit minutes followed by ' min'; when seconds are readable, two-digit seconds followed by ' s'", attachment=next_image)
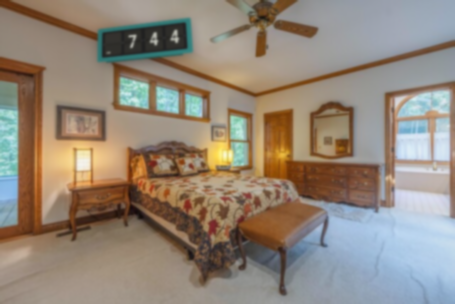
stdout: 7 h 44 min
